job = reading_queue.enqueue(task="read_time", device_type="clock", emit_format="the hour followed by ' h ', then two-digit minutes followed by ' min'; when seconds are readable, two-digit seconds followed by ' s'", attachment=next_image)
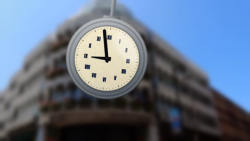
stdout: 8 h 58 min
